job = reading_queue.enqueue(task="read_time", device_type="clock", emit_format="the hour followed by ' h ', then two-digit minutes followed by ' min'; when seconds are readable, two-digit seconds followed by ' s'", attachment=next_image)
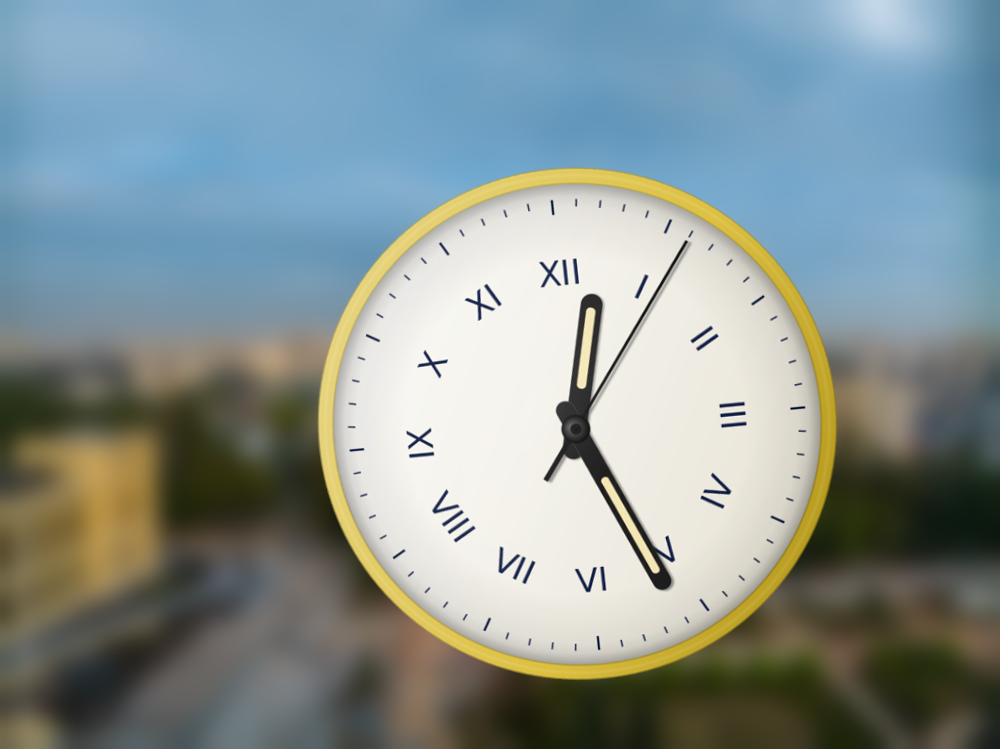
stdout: 12 h 26 min 06 s
